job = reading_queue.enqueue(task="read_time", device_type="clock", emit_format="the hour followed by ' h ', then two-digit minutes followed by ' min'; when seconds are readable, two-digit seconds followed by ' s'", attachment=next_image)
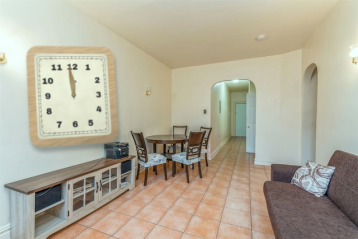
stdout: 11 h 59 min
